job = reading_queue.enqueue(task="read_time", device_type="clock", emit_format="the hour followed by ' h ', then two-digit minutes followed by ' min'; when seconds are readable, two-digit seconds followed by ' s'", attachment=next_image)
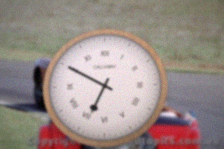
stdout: 6 h 50 min
